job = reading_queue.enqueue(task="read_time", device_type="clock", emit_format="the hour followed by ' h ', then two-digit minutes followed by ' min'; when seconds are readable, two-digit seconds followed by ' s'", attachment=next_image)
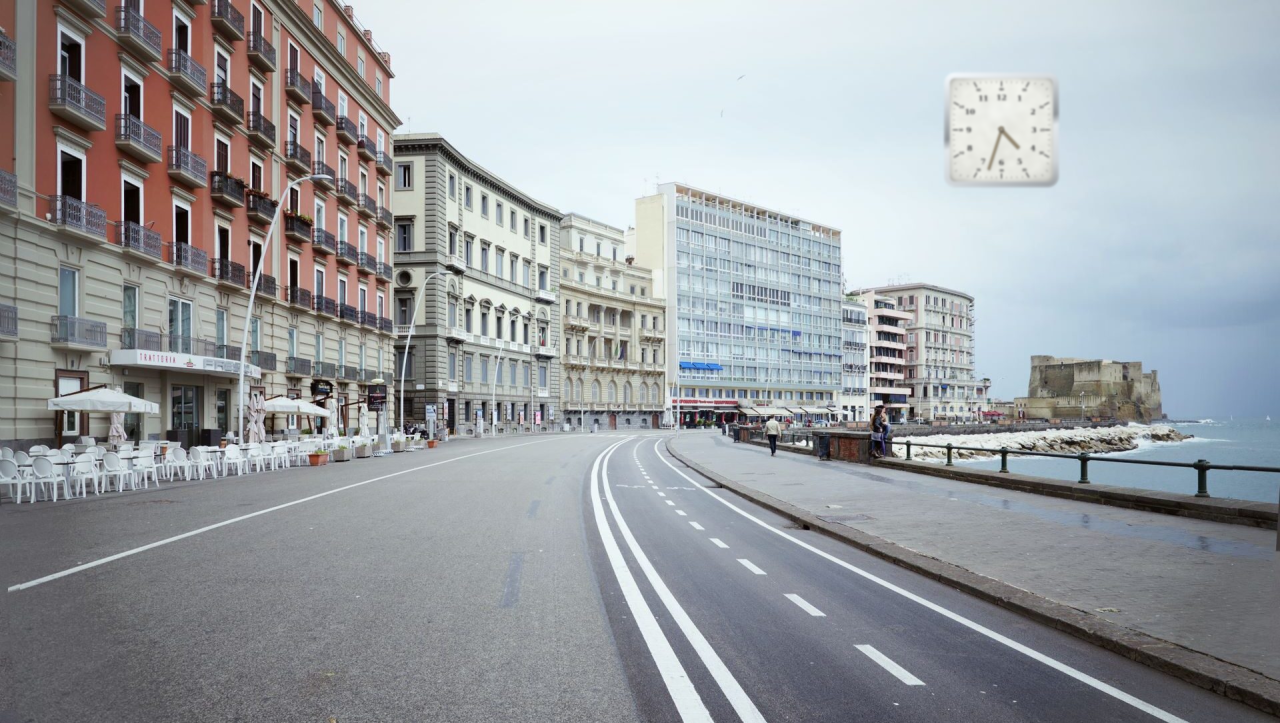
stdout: 4 h 33 min
